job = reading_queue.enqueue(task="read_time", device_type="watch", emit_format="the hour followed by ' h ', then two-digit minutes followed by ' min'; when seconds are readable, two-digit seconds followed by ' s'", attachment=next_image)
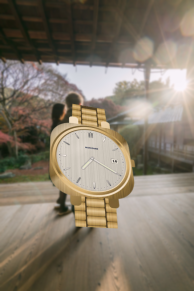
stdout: 7 h 20 min
